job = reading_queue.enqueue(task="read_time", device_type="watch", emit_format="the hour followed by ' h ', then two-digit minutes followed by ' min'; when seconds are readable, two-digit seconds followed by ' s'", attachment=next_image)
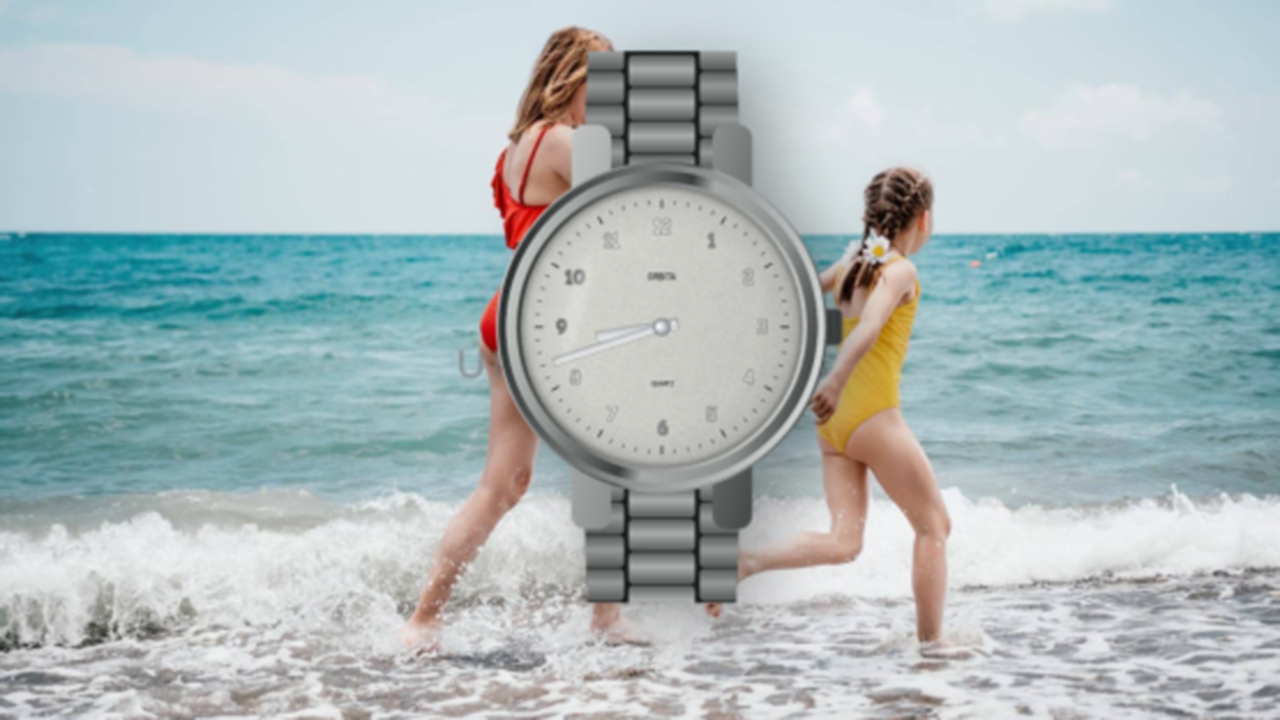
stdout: 8 h 42 min
